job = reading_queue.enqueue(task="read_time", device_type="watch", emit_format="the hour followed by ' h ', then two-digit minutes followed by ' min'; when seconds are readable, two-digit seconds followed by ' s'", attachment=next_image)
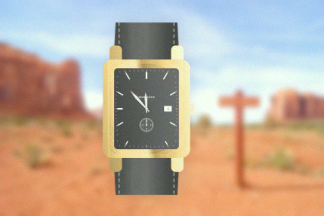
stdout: 11 h 53 min
